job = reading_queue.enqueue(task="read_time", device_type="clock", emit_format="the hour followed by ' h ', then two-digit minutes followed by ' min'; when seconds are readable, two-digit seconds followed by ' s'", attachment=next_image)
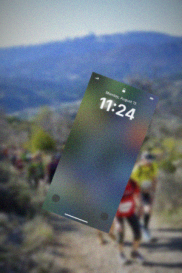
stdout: 11 h 24 min
